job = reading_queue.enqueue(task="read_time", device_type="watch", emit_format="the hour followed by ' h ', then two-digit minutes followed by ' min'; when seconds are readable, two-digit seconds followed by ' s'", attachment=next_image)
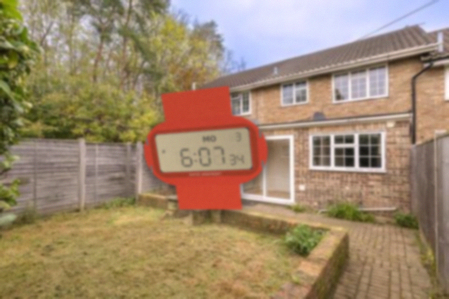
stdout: 6 h 07 min
